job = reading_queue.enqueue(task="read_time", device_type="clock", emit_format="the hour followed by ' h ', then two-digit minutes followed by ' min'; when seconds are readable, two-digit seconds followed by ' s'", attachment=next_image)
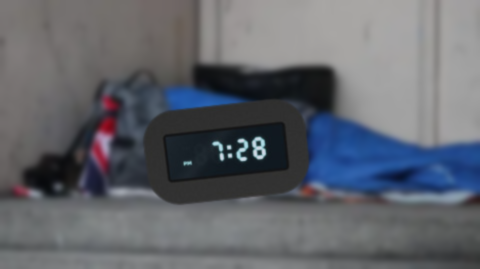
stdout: 7 h 28 min
